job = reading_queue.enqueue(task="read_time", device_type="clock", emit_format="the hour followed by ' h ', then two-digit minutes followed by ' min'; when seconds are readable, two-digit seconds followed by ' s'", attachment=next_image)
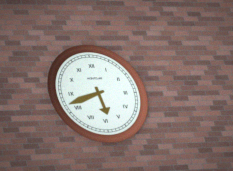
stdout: 5 h 42 min
